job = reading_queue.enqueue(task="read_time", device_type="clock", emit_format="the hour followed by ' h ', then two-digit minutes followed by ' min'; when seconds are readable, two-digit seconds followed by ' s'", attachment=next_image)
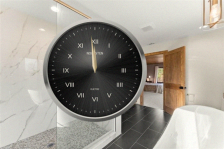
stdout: 11 h 59 min
